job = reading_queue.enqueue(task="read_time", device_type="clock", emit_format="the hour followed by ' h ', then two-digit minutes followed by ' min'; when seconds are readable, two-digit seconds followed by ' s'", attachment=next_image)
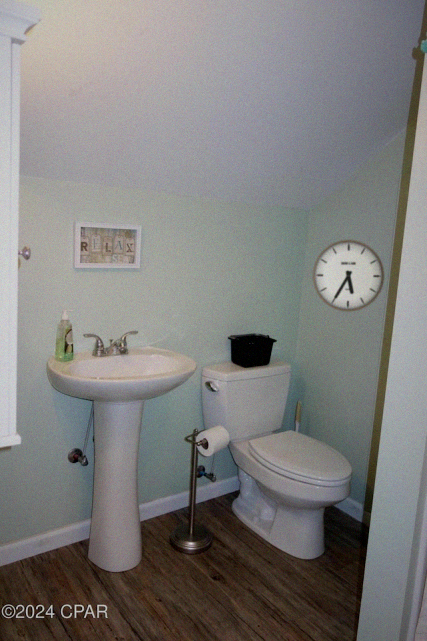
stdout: 5 h 35 min
